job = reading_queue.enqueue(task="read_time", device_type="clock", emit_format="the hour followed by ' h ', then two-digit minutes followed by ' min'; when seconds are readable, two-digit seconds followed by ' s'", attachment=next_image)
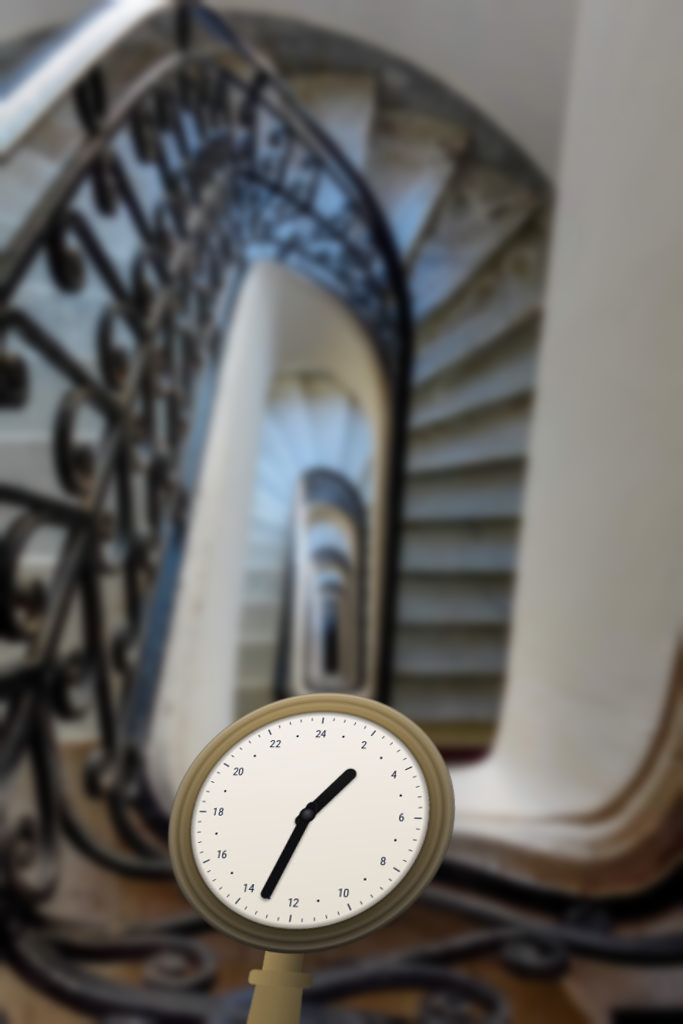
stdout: 2 h 33 min
